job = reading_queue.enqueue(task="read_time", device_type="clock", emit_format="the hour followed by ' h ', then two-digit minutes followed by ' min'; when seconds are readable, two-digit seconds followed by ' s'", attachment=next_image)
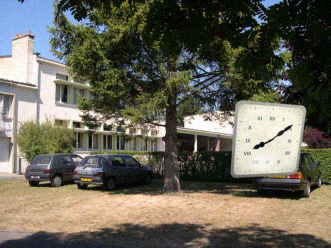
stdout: 8 h 09 min
